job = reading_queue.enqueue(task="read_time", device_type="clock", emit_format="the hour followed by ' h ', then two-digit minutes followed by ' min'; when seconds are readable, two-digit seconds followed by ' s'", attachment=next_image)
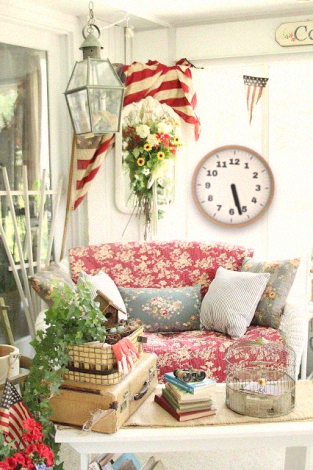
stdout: 5 h 27 min
